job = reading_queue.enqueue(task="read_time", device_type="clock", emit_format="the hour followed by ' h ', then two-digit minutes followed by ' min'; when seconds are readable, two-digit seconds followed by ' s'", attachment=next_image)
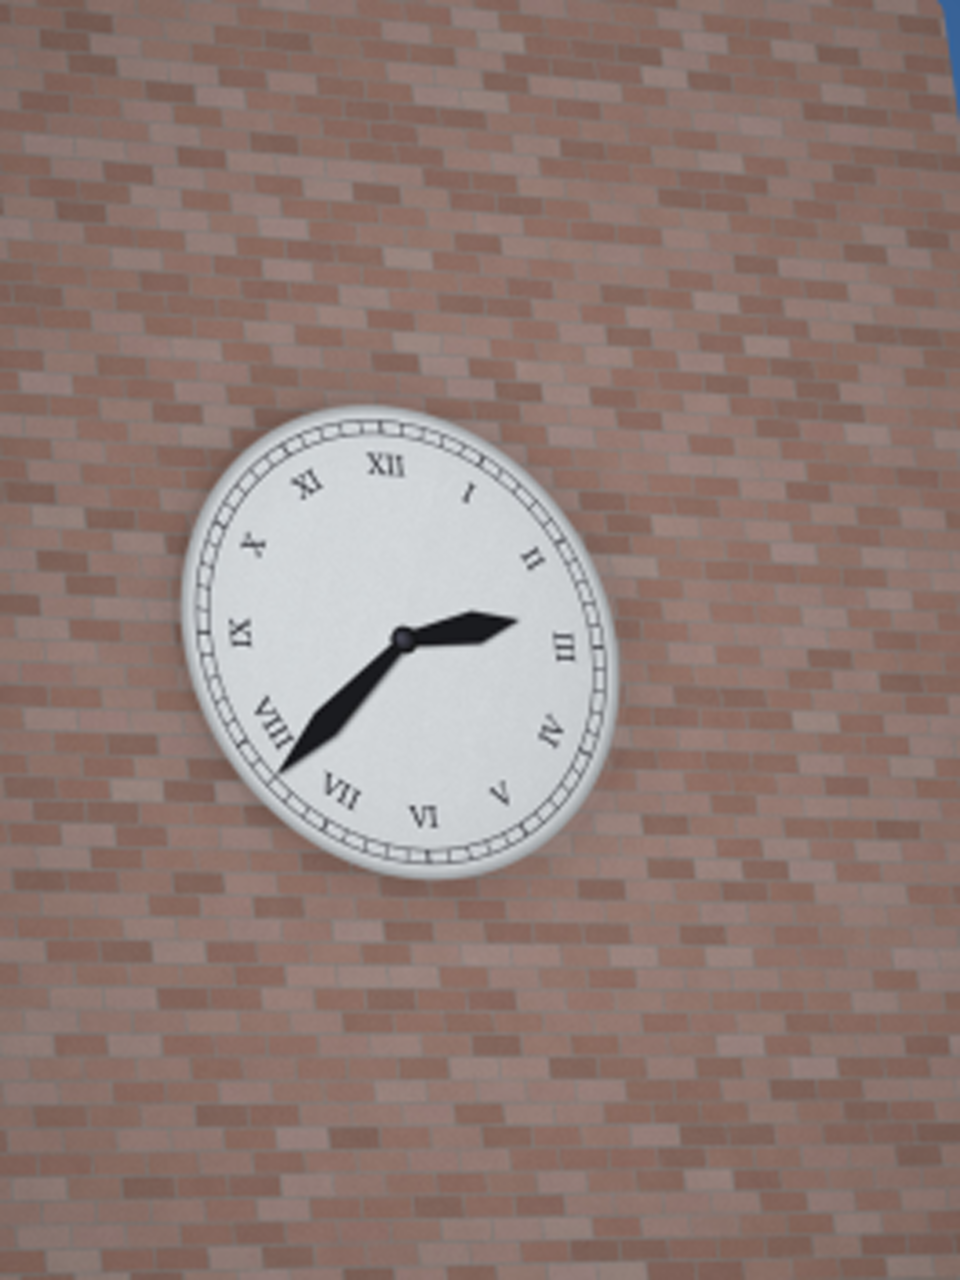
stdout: 2 h 38 min
